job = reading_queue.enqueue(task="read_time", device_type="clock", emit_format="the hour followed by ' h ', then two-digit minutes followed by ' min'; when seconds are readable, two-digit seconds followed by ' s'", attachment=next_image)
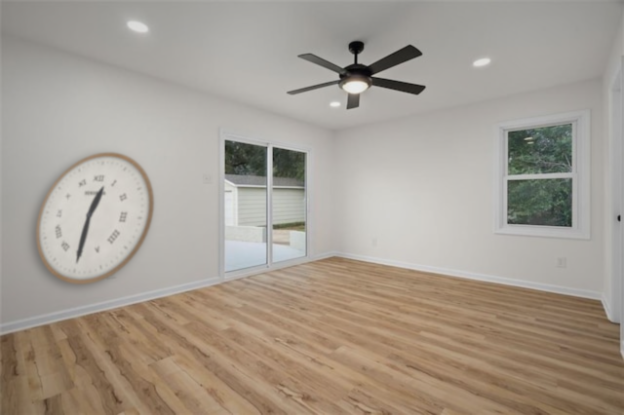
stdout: 12 h 30 min
